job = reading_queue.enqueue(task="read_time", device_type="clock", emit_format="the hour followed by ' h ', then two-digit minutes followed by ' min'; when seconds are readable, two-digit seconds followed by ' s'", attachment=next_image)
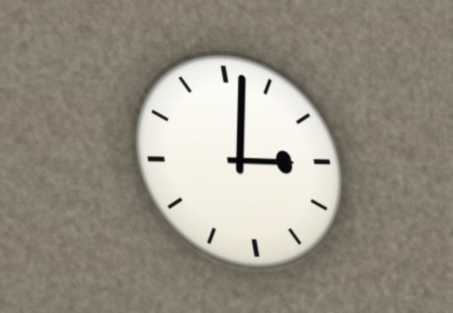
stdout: 3 h 02 min
